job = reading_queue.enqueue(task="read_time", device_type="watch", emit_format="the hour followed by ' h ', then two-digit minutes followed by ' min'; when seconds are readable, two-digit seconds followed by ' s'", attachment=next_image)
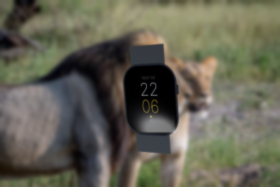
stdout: 22 h 06 min
